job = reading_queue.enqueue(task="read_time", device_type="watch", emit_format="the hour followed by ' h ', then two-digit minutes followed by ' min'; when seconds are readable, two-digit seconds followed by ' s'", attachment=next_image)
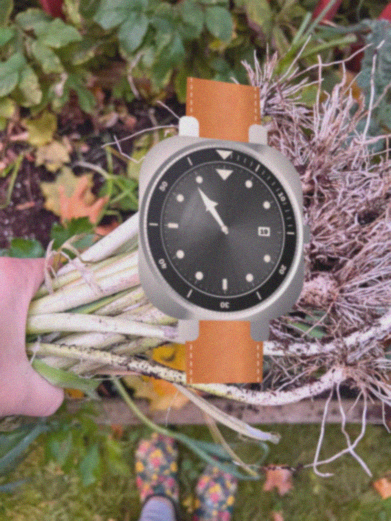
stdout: 10 h 54 min
